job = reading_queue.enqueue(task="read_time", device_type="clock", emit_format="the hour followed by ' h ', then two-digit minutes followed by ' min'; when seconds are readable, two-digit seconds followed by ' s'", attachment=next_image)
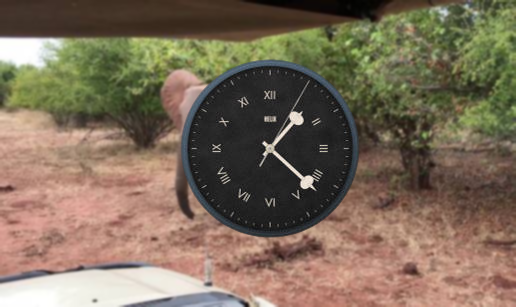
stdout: 1 h 22 min 05 s
